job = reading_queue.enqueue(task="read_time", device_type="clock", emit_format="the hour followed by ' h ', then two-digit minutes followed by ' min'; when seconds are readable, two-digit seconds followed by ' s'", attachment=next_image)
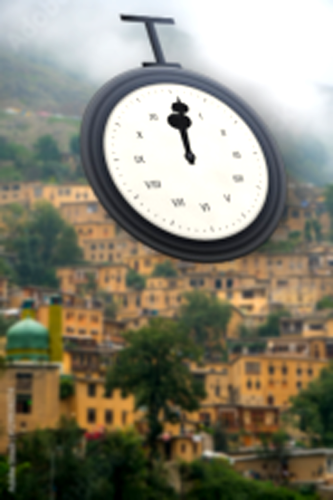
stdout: 12 h 01 min
